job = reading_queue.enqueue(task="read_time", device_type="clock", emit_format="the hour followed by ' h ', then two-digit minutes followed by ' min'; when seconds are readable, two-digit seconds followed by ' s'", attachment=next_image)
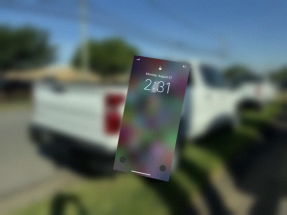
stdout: 2 h 31 min
